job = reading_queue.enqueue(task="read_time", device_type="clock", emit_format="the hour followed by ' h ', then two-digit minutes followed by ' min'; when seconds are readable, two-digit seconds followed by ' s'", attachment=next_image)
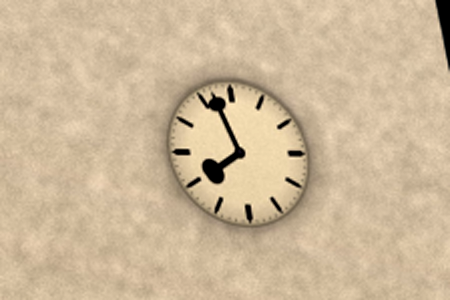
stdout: 7 h 57 min
